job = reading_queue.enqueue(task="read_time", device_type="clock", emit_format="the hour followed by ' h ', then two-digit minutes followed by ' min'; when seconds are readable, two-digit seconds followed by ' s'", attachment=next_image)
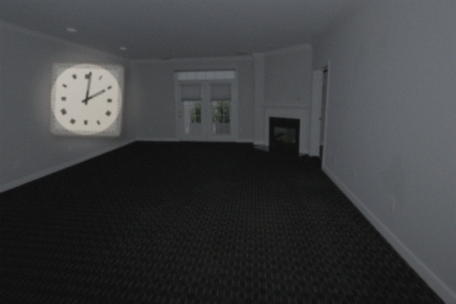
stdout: 2 h 01 min
